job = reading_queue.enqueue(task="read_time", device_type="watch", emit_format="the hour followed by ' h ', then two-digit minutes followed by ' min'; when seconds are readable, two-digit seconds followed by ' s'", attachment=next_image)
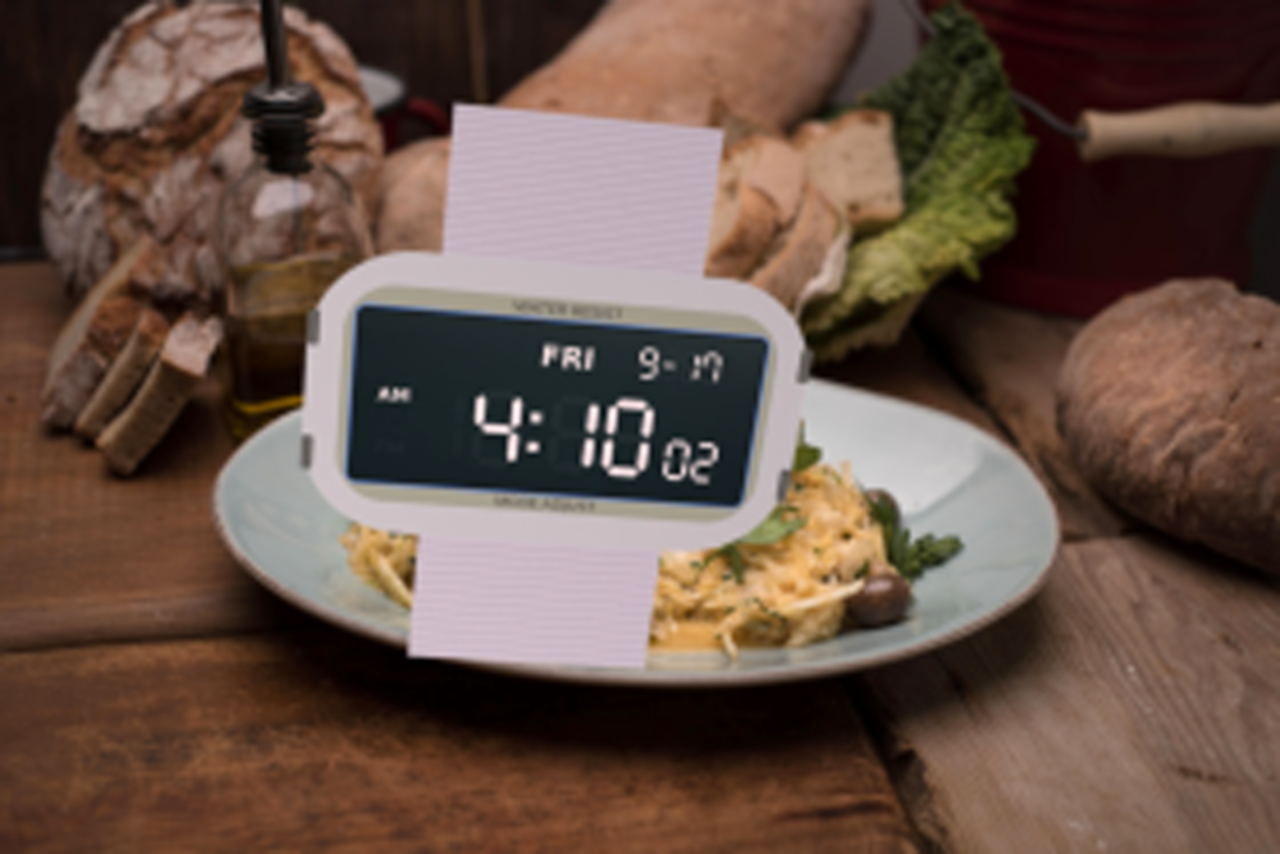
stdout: 4 h 10 min 02 s
